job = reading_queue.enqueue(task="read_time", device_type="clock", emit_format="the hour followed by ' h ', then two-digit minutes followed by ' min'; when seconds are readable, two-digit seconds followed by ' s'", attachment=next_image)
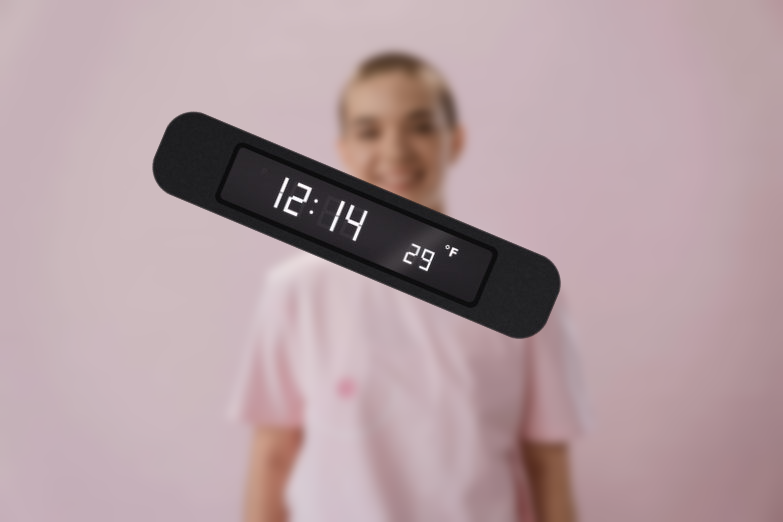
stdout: 12 h 14 min
